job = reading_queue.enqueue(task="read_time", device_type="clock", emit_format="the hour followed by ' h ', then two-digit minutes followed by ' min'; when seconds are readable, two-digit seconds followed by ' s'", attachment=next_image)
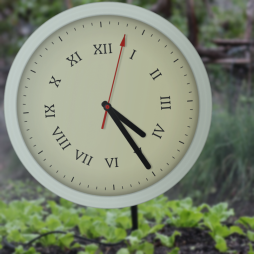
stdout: 4 h 25 min 03 s
